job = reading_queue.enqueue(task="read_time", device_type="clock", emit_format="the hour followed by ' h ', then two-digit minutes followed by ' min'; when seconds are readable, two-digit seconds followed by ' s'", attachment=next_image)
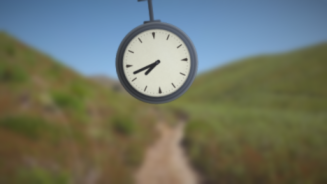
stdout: 7 h 42 min
